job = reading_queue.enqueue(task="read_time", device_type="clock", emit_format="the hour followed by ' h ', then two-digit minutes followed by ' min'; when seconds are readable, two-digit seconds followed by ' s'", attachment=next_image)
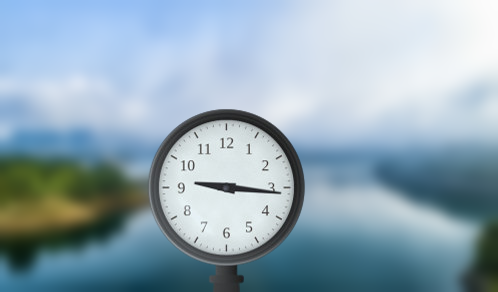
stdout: 9 h 16 min
